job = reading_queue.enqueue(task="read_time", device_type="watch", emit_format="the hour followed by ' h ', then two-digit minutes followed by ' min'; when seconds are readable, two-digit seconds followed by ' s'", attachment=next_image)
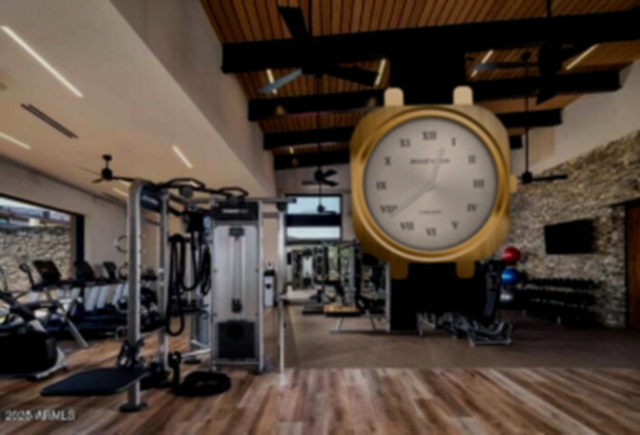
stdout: 12 h 39 min
